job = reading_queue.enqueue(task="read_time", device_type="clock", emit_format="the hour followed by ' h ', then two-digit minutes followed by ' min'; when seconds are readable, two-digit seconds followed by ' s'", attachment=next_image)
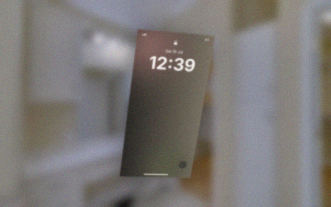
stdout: 12 h 39 min
